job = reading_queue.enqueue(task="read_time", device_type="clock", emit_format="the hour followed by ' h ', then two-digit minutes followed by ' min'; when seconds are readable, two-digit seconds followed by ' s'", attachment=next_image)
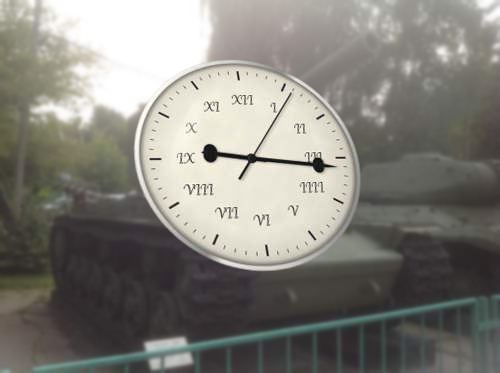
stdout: 9 h 16 min 06 s
